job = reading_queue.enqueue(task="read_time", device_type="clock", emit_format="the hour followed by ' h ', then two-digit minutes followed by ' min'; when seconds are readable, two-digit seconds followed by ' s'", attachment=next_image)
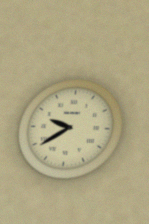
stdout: 9 h 39 min
